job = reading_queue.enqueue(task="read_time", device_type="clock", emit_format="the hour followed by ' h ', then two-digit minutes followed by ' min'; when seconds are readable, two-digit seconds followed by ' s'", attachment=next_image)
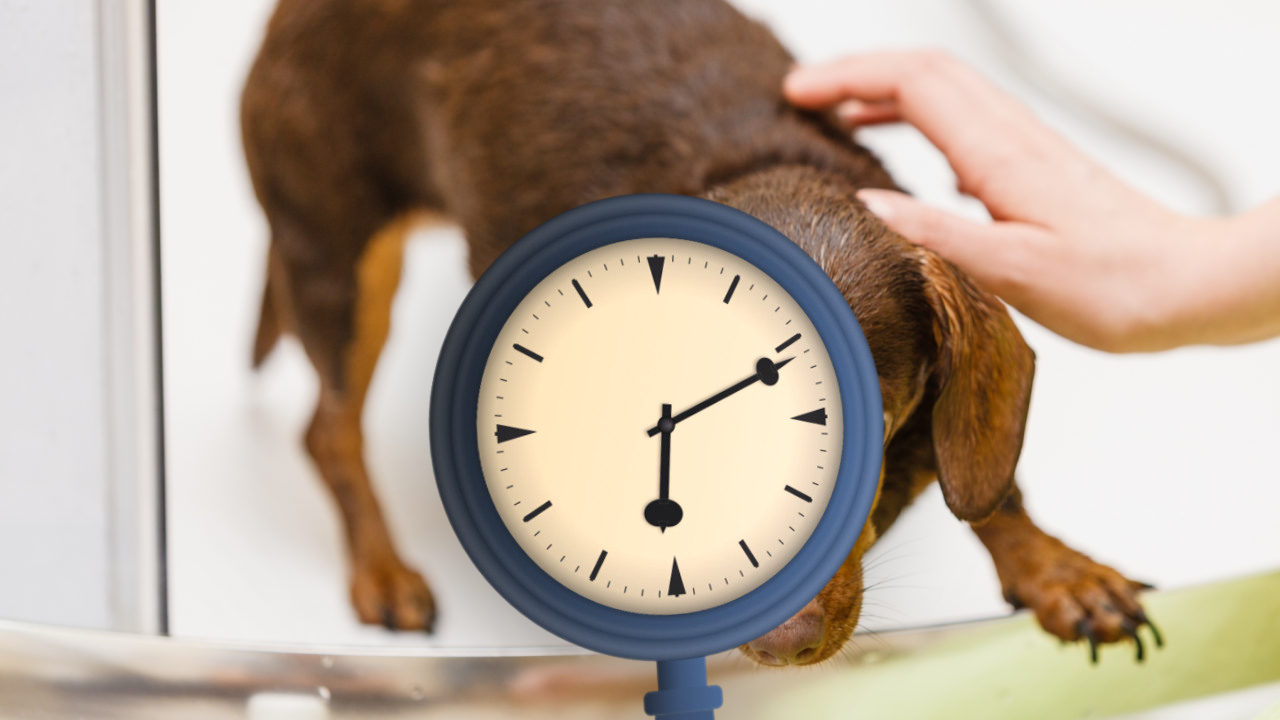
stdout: 6 h 11 min
